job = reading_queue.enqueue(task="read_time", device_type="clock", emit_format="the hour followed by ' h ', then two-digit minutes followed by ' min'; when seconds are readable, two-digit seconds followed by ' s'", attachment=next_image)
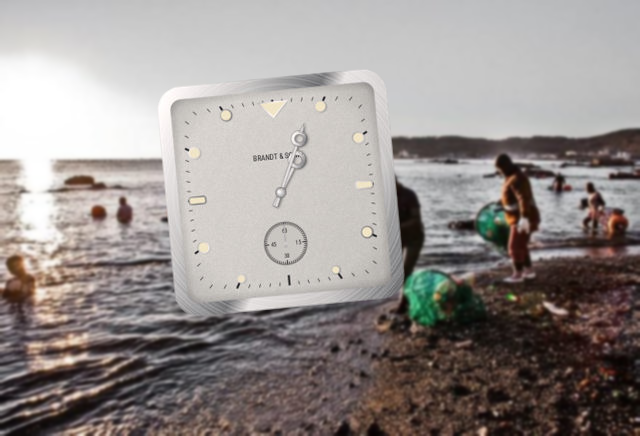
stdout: 1 h 04 min
